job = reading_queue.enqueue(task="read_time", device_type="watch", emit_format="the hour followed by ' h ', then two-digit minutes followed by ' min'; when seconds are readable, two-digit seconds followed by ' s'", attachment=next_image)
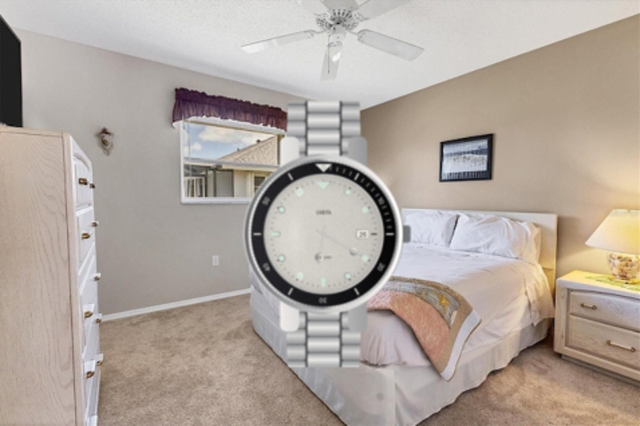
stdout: 6 h 20 min
